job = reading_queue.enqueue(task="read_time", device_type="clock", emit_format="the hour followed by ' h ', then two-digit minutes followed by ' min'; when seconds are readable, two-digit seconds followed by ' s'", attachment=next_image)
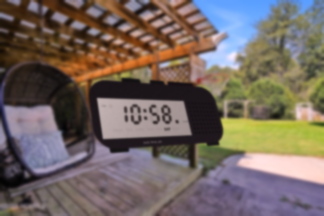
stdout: 10 h 58 min
